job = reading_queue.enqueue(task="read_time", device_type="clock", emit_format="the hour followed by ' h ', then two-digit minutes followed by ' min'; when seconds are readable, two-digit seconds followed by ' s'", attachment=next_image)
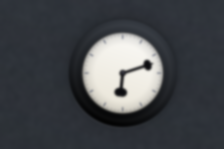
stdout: 6 h 12 min
